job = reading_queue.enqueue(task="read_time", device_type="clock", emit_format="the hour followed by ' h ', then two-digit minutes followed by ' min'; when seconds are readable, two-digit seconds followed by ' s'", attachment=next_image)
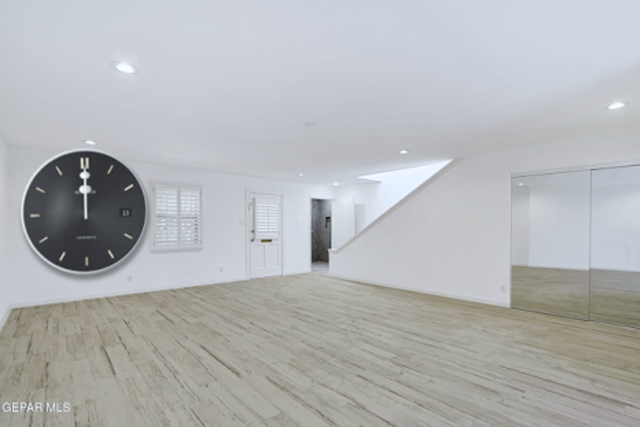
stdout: 12 h 00 min
